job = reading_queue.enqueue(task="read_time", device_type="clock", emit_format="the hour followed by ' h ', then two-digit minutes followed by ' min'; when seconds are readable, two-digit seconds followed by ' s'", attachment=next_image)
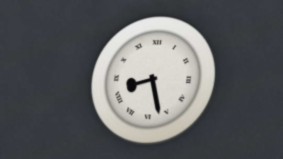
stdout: 8 h 27 min
